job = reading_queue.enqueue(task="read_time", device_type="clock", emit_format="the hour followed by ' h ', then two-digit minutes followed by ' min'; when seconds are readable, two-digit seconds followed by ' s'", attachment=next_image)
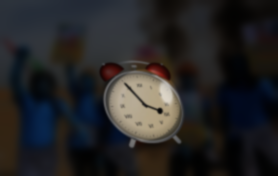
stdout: 3 h 55 min
